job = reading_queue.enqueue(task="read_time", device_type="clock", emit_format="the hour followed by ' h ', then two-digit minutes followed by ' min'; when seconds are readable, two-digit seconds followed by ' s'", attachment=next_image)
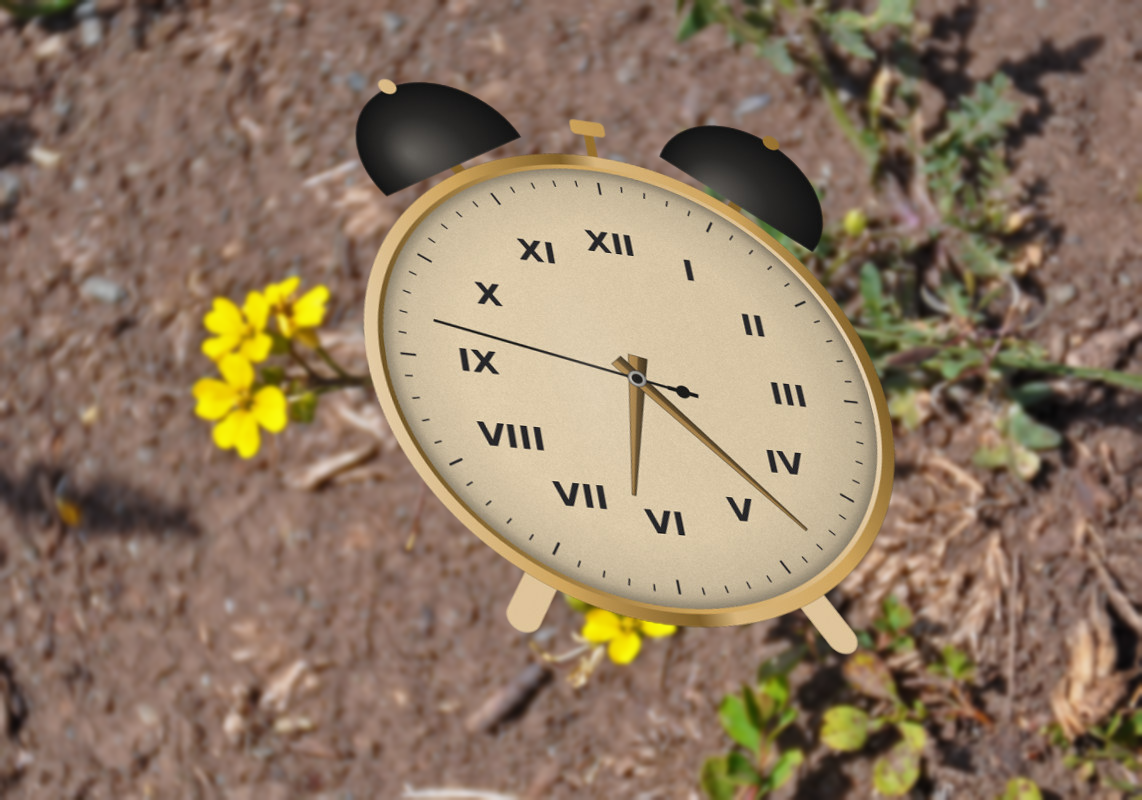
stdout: 6 h 22 min 47 s
